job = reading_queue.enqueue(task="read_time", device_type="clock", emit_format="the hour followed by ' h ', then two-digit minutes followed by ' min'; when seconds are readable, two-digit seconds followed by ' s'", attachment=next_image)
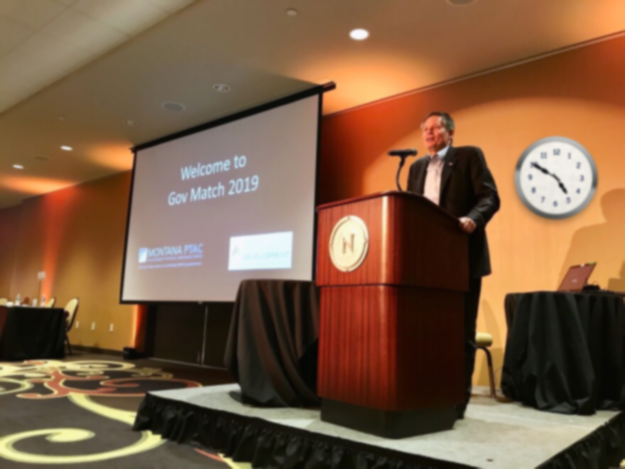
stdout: 4 h 50 min
